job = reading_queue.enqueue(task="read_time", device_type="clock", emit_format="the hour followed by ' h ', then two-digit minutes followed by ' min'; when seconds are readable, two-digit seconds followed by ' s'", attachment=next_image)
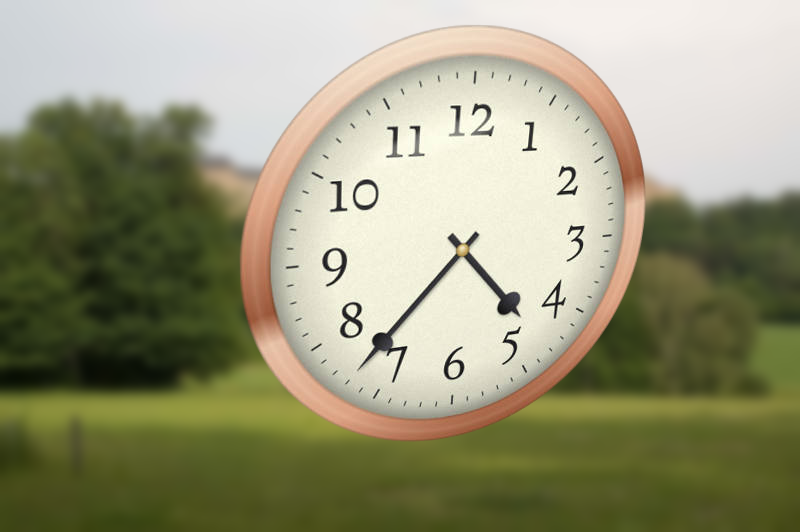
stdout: 4 h 37 min
